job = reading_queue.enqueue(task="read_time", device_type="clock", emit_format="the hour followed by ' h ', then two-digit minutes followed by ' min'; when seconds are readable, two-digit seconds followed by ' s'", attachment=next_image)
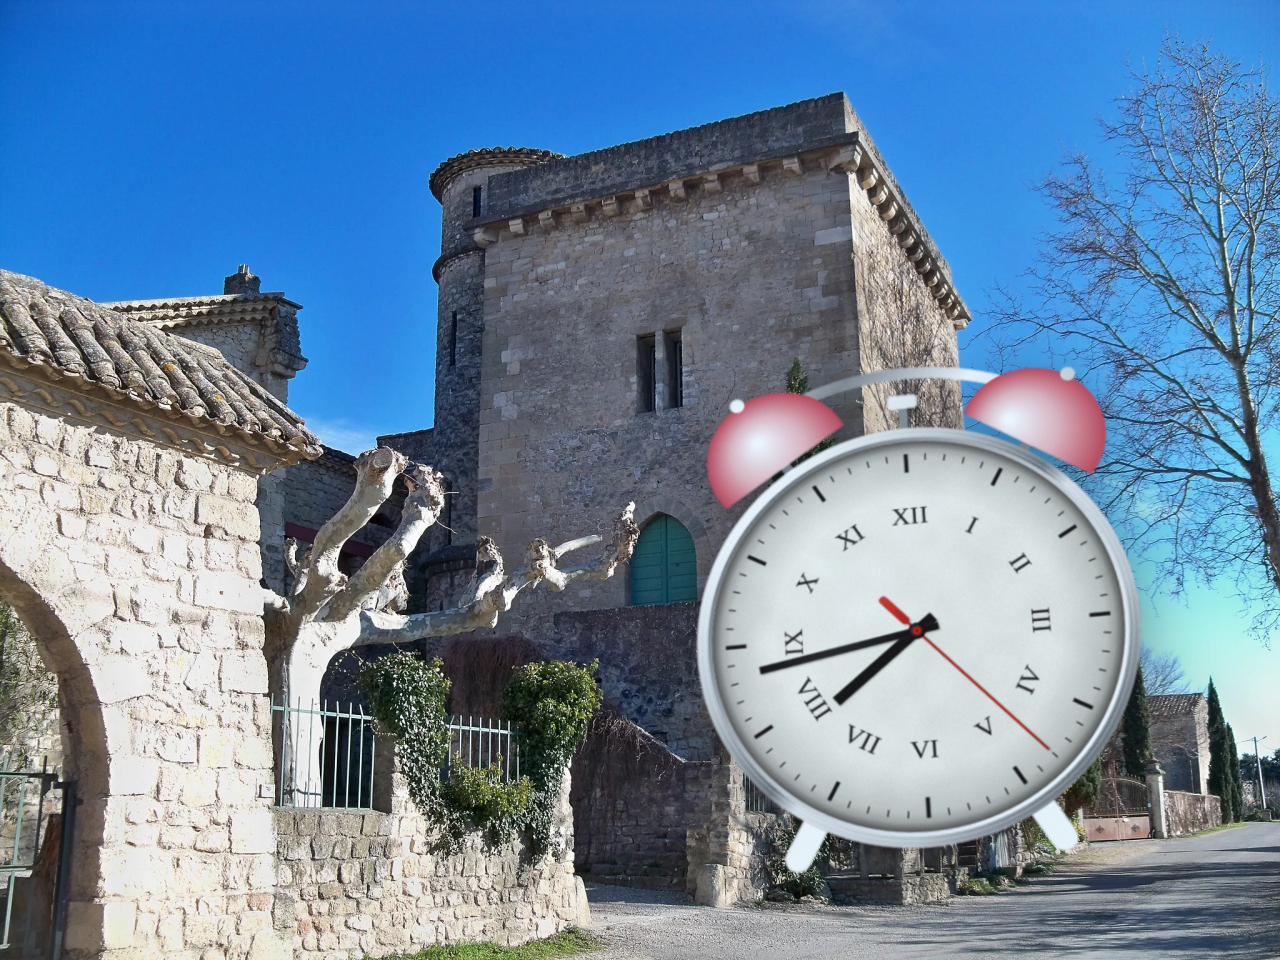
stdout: 7 h 43 min 23 s
